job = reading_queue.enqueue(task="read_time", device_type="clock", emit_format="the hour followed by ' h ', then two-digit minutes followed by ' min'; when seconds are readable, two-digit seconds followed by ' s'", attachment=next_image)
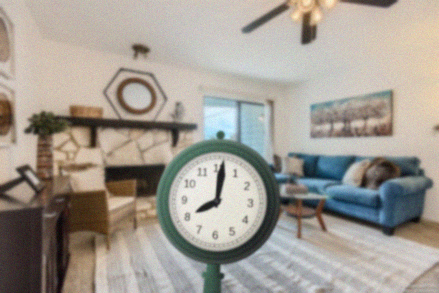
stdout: 8 h 01 min
